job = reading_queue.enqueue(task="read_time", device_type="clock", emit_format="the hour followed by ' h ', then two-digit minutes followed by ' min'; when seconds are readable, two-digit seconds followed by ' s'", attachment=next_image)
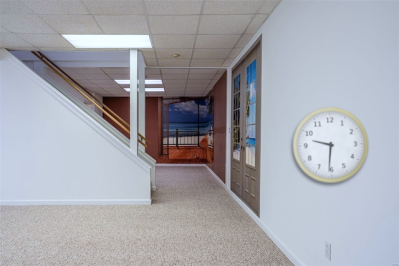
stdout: 9 h 31 min
